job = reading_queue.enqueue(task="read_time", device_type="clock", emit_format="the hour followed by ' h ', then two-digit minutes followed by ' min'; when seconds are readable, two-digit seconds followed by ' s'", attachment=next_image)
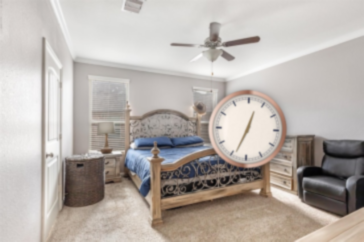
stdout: 12 h 34 min
